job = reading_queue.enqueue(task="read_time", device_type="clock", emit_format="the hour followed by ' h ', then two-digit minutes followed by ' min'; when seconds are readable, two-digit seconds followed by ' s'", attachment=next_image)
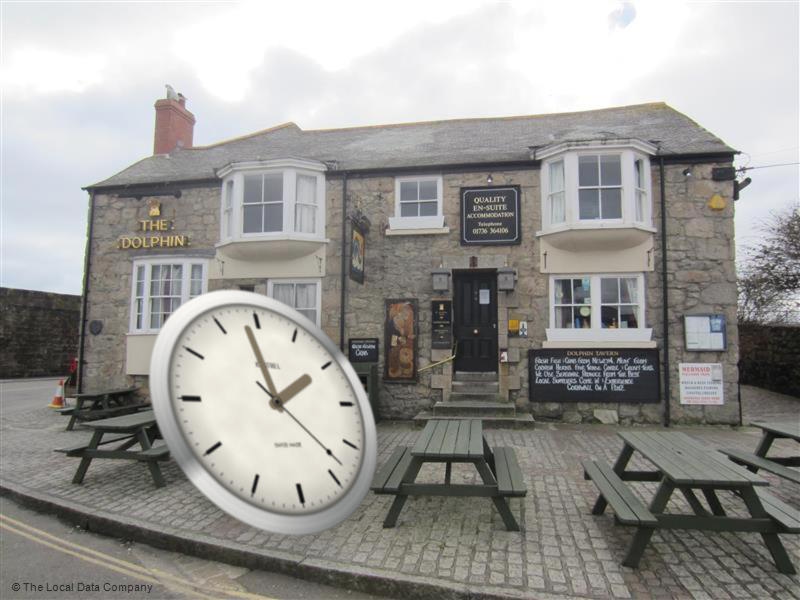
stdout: 1 h 58 min 23 s
